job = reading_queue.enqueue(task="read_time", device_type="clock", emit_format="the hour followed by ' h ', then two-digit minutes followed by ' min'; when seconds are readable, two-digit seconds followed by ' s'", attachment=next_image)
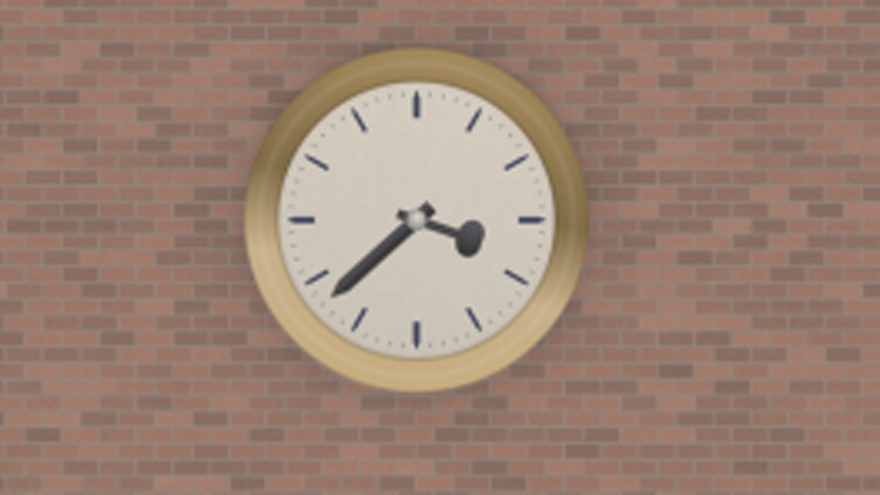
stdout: 3 h 38 min
